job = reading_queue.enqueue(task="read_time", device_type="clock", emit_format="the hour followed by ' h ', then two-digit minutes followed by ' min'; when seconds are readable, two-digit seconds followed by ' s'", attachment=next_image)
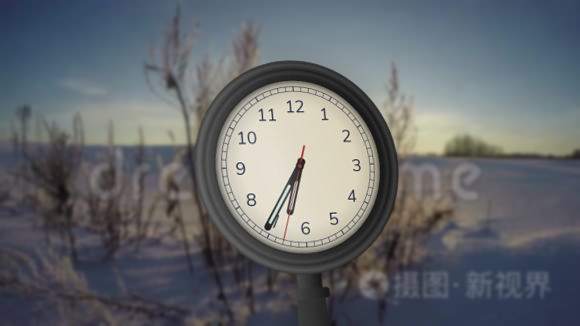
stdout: 6 h 35 min 33 s
